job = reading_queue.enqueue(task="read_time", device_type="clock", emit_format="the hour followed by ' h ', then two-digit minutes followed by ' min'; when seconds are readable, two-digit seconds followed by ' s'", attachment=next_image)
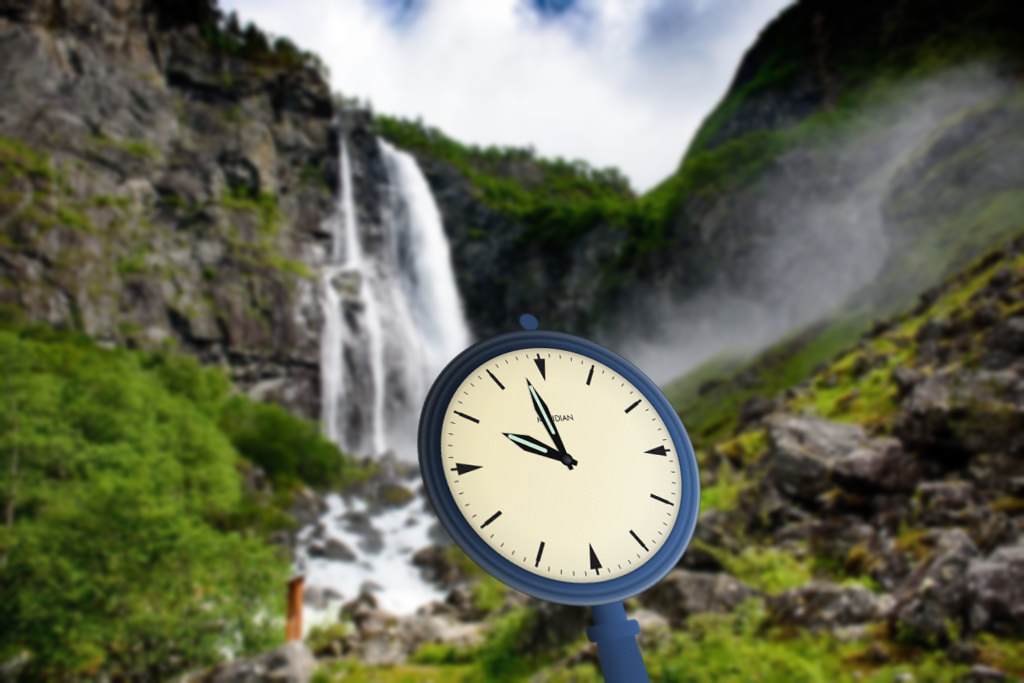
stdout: 9 h 58 min
